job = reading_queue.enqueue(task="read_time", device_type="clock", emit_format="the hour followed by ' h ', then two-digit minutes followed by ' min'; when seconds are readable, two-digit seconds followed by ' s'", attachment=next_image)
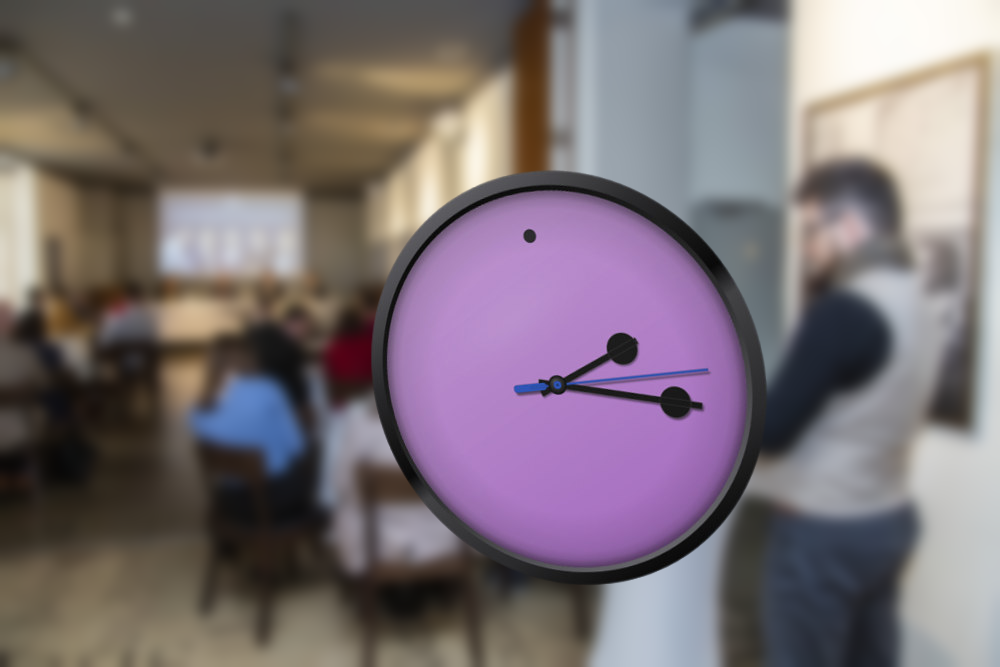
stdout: 2 h 17 min 15 s
